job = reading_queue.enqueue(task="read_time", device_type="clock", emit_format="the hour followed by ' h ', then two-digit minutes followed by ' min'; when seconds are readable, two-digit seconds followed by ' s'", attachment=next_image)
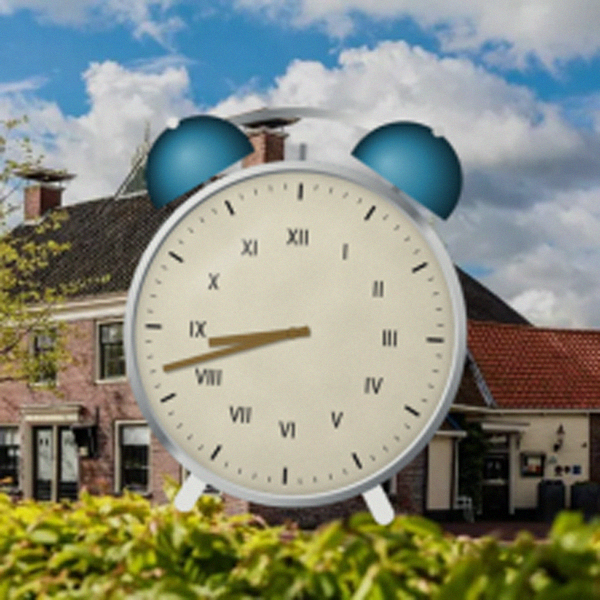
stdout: 8 h 42 min
